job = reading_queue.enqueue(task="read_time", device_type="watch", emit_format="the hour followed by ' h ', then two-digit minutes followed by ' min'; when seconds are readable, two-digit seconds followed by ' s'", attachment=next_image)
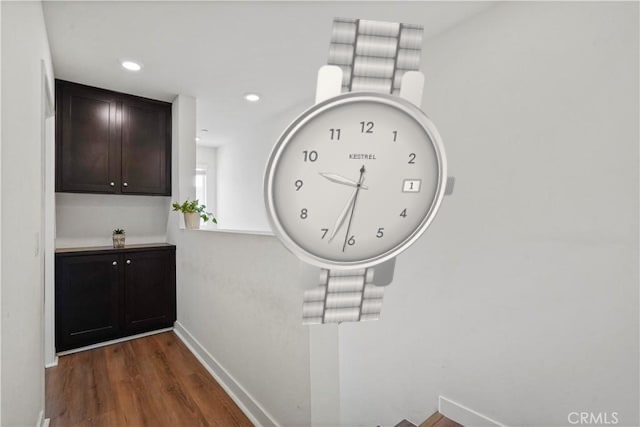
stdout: 9 h 33 min 31 s
